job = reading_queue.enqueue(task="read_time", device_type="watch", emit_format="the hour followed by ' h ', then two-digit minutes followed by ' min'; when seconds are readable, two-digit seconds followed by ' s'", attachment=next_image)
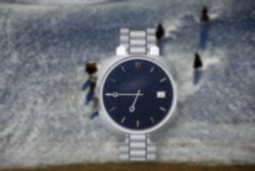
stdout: 6 h 45 min
